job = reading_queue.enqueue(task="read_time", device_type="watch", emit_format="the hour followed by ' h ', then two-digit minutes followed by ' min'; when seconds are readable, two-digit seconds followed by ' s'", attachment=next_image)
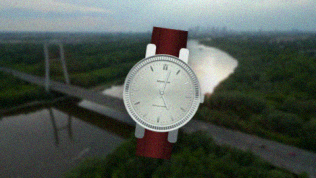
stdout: 5 h 02 min
